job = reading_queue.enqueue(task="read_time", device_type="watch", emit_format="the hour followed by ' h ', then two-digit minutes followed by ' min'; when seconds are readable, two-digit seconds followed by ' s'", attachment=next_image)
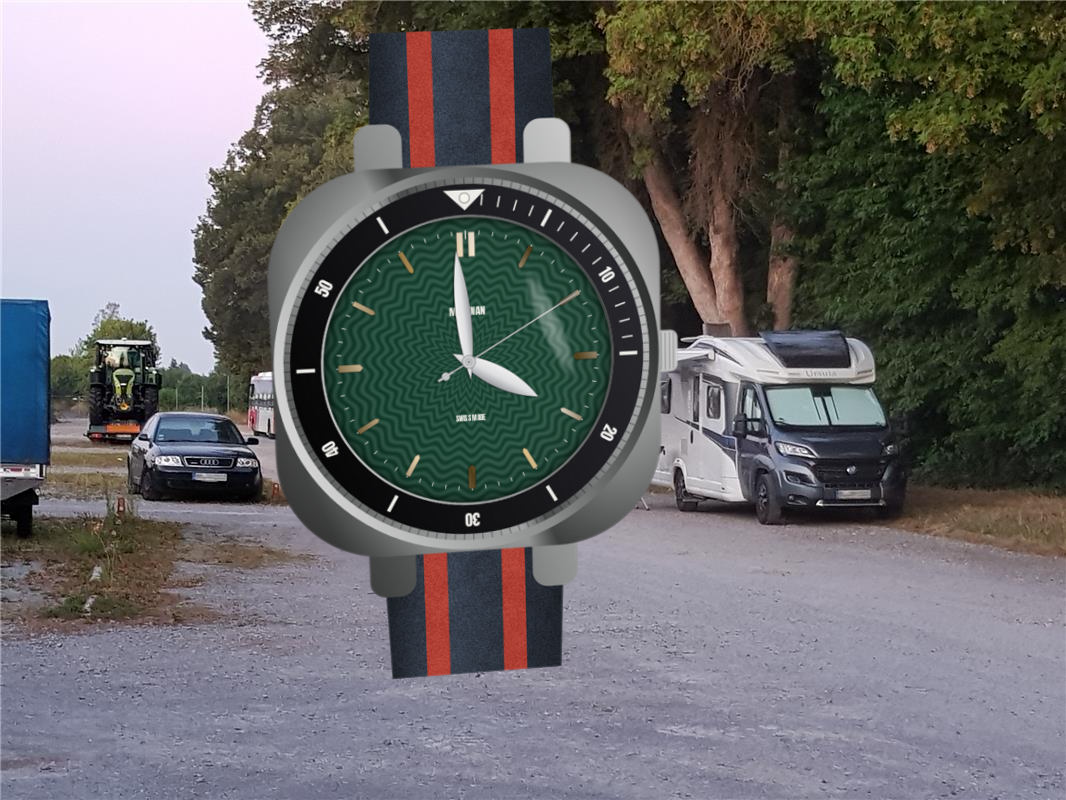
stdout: 3 h 59 min 10 s
